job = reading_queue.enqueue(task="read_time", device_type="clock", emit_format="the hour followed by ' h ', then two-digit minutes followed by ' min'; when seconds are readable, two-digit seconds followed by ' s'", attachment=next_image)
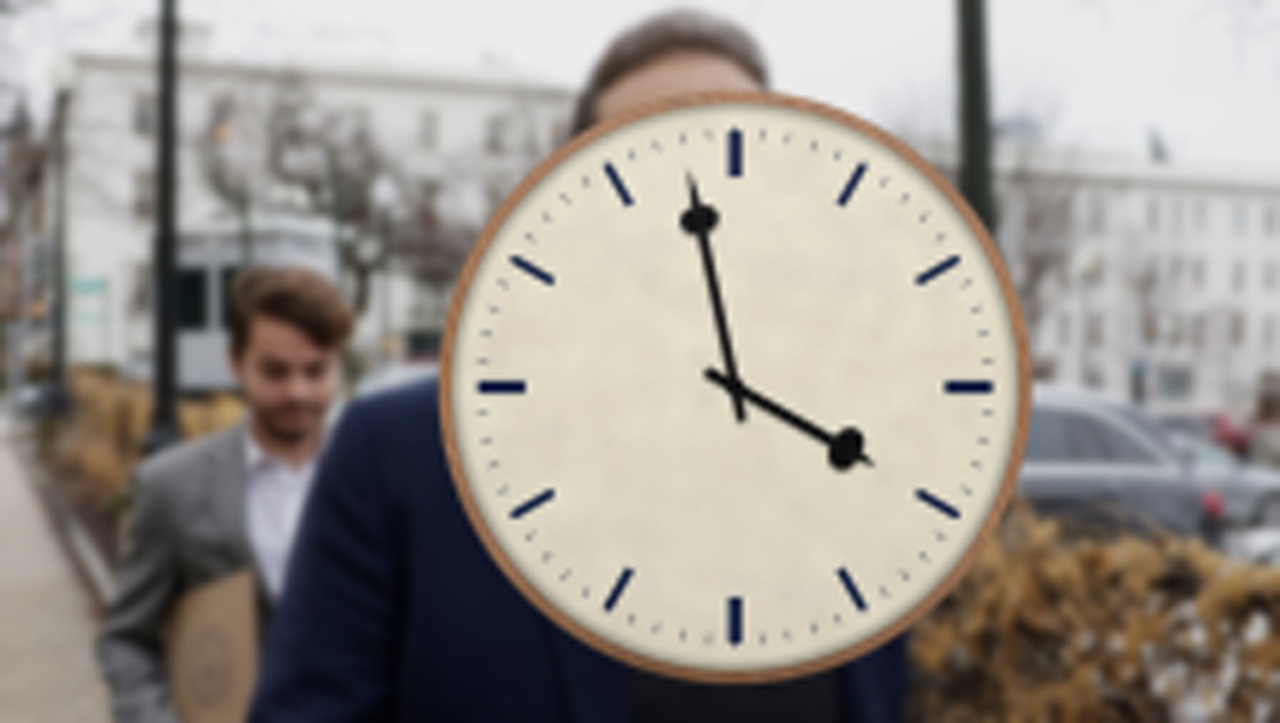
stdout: 3 h 58 min
